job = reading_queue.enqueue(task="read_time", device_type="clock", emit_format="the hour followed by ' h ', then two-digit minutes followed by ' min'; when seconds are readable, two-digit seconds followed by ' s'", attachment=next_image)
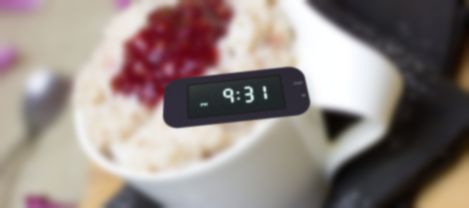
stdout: 9 h 31 min
